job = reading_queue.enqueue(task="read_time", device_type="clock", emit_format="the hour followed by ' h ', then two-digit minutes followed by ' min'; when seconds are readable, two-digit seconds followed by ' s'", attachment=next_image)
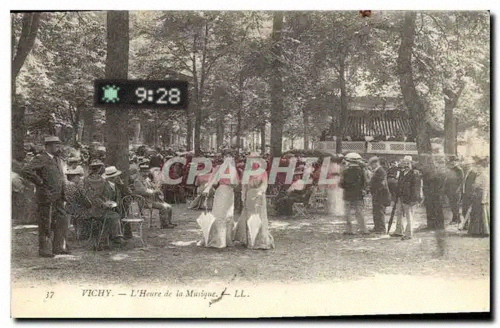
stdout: 9 h 28 min
